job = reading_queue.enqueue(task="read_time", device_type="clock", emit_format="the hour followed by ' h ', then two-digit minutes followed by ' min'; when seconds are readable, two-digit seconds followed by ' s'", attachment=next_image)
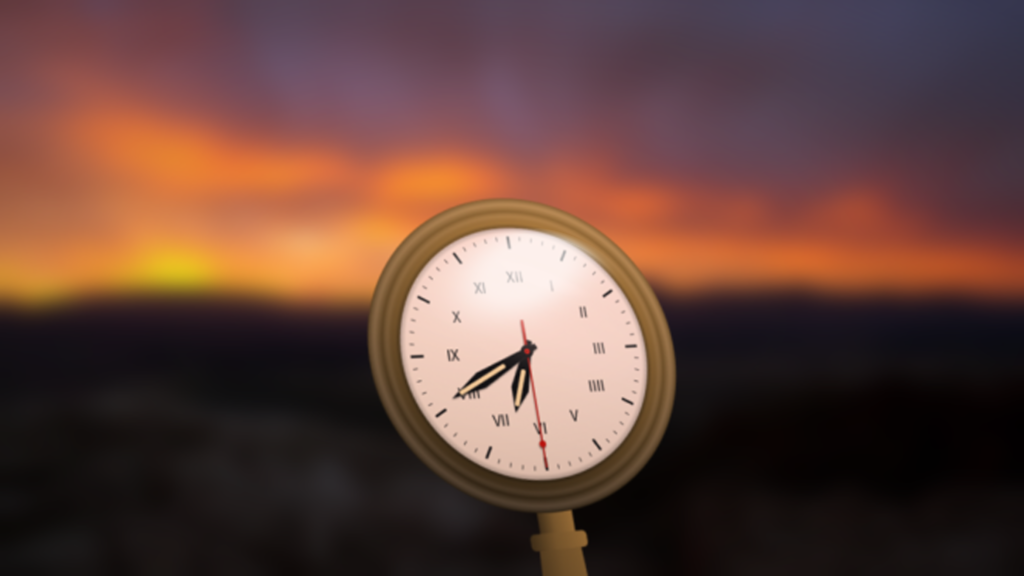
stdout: 6 h 40 min 30 s
